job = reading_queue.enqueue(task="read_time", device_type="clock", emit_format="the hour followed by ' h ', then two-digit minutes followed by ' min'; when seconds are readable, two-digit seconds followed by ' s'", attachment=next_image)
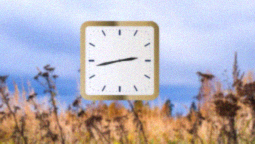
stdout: 2 h 43 min
